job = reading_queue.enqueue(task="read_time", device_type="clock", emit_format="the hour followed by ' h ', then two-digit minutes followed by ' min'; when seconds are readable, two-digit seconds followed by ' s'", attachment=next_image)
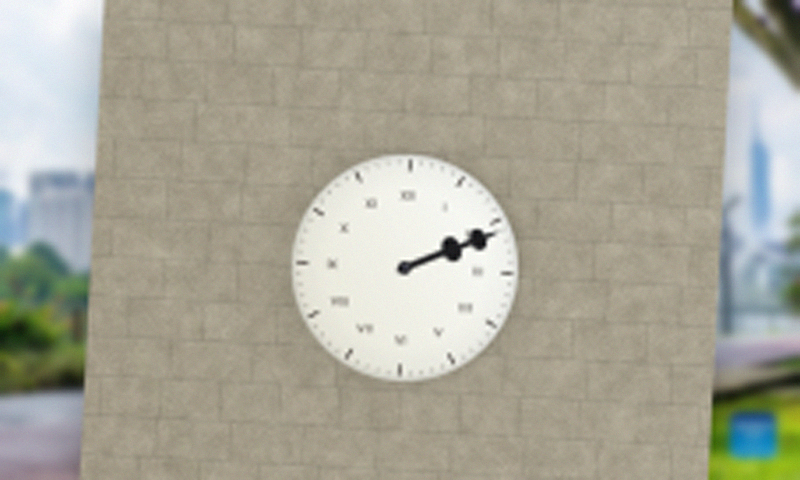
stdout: 2 h 11 min
